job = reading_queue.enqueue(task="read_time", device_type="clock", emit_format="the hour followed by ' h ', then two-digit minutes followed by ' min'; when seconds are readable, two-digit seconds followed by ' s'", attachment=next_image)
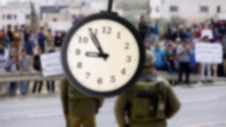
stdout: 8 h 54 min
